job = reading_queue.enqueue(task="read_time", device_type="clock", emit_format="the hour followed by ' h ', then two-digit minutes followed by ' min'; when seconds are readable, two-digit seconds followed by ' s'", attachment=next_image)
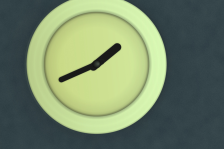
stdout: 1 h 41 min
